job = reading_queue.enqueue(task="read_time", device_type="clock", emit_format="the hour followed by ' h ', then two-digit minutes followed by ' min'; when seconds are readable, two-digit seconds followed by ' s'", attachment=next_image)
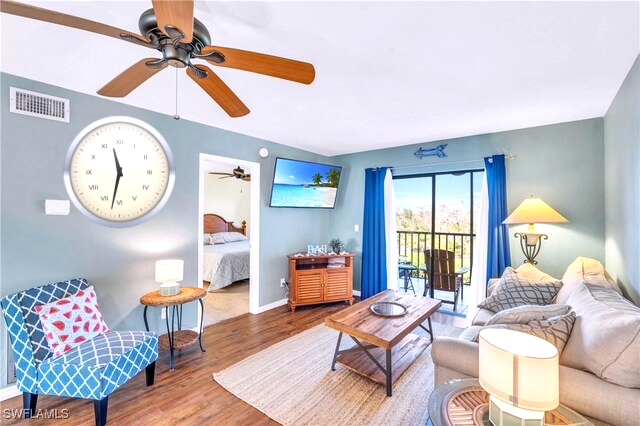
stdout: 11 h 32 min
